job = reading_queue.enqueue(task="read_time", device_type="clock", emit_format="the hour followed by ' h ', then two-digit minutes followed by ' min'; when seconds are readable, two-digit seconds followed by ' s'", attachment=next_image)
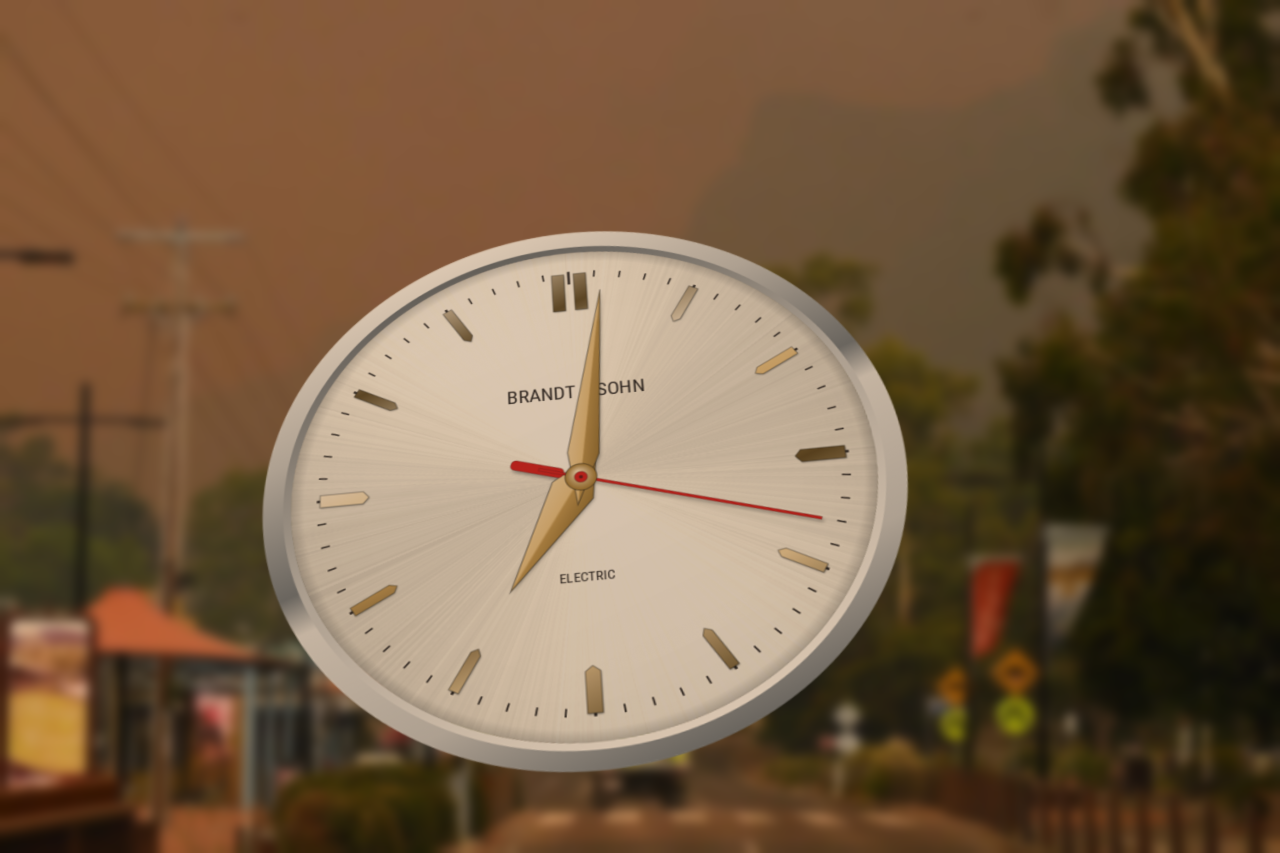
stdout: 7 h 01 min 18 s
